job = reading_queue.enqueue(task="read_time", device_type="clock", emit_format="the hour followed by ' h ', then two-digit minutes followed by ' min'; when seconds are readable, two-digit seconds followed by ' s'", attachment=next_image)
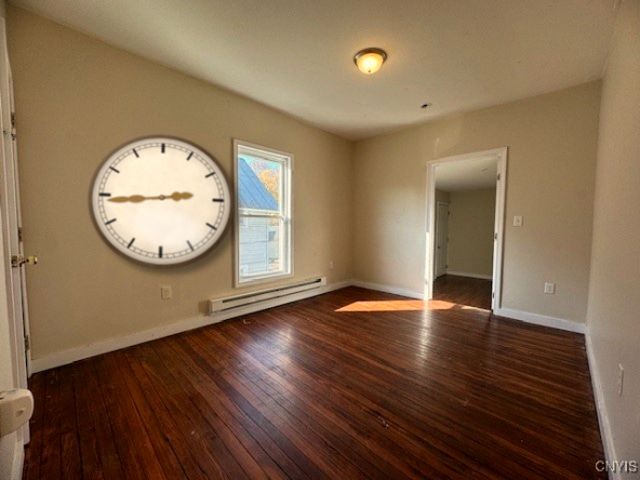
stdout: 2 h 44 min
